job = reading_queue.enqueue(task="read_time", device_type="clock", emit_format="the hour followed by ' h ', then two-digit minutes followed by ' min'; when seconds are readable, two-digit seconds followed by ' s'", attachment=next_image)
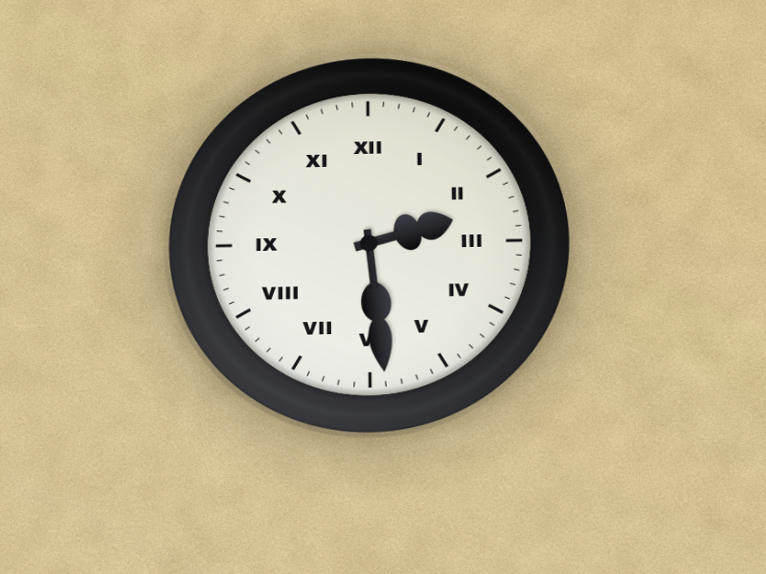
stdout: 2 h 29 min
